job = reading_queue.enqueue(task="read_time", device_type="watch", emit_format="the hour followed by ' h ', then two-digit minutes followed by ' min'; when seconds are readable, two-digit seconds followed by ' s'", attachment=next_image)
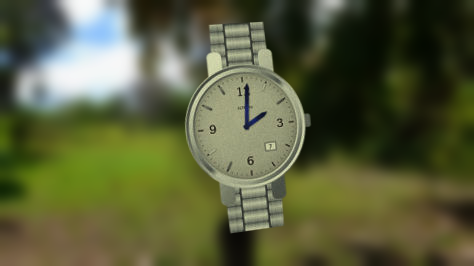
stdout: 2 h 01 min
